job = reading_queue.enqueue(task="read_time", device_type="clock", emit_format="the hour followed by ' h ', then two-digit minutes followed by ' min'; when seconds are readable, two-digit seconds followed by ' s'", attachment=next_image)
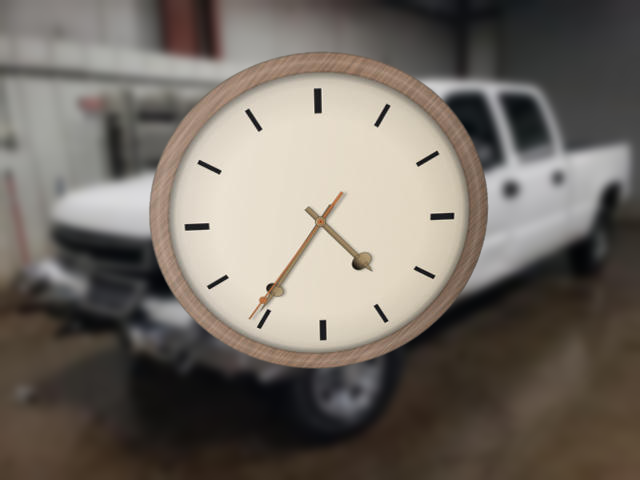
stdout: 4 h 35 min 36 s
